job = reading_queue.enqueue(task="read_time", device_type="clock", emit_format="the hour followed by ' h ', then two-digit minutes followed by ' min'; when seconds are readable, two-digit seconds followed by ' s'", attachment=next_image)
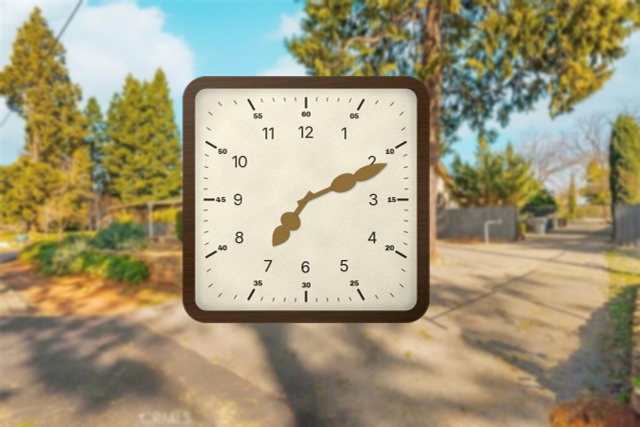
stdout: 7 h 11 min
